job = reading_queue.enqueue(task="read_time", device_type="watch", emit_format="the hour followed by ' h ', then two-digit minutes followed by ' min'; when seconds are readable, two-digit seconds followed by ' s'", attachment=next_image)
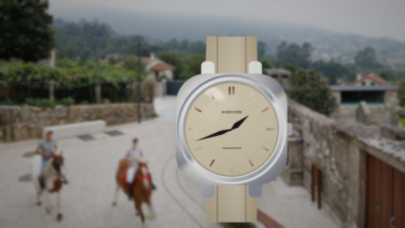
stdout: 1 h 42 min
